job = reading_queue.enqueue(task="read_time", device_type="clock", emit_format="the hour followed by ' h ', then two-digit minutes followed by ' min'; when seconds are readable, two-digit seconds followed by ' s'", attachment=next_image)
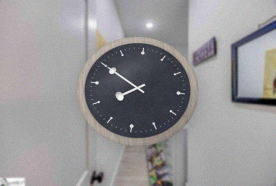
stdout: 7 h 50 min
